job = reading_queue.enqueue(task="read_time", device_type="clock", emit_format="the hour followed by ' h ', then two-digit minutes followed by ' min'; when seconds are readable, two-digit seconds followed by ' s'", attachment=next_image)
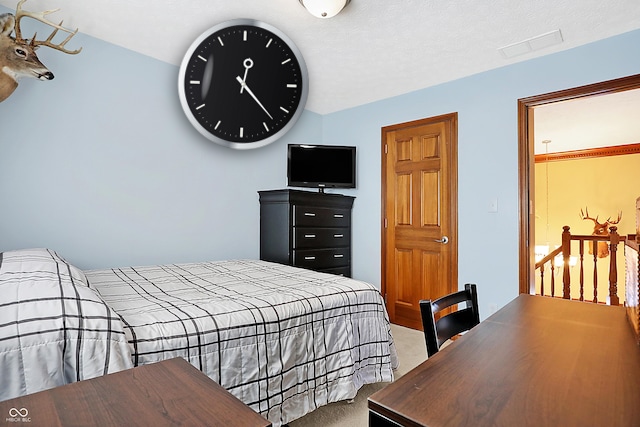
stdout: 12 h 23 min
